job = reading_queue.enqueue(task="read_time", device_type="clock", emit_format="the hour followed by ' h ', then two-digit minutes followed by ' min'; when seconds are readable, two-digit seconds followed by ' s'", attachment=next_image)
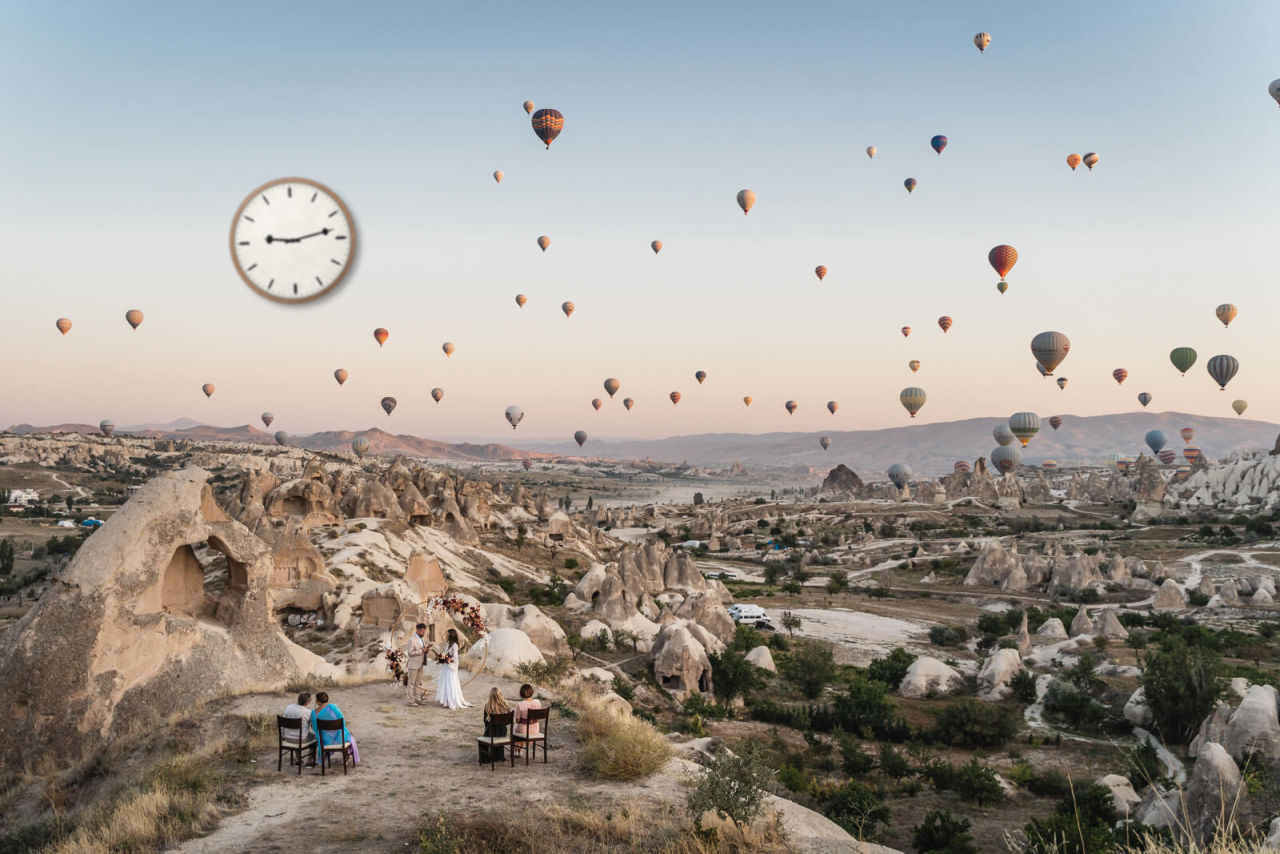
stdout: 9 h 13 min
